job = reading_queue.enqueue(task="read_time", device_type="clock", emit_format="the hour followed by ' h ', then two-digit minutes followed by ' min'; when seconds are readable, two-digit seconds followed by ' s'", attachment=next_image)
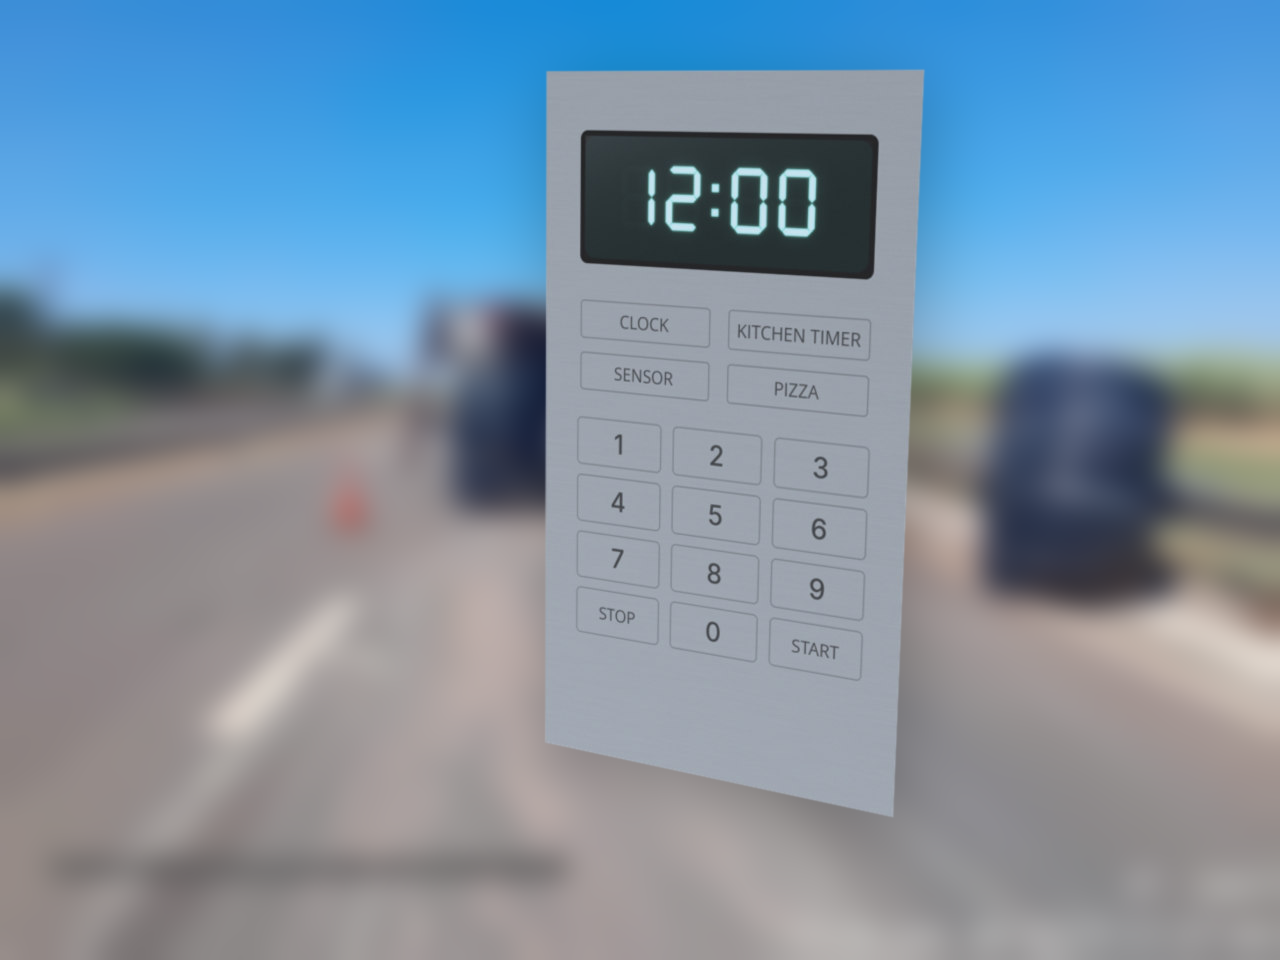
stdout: 12 h 00 min
